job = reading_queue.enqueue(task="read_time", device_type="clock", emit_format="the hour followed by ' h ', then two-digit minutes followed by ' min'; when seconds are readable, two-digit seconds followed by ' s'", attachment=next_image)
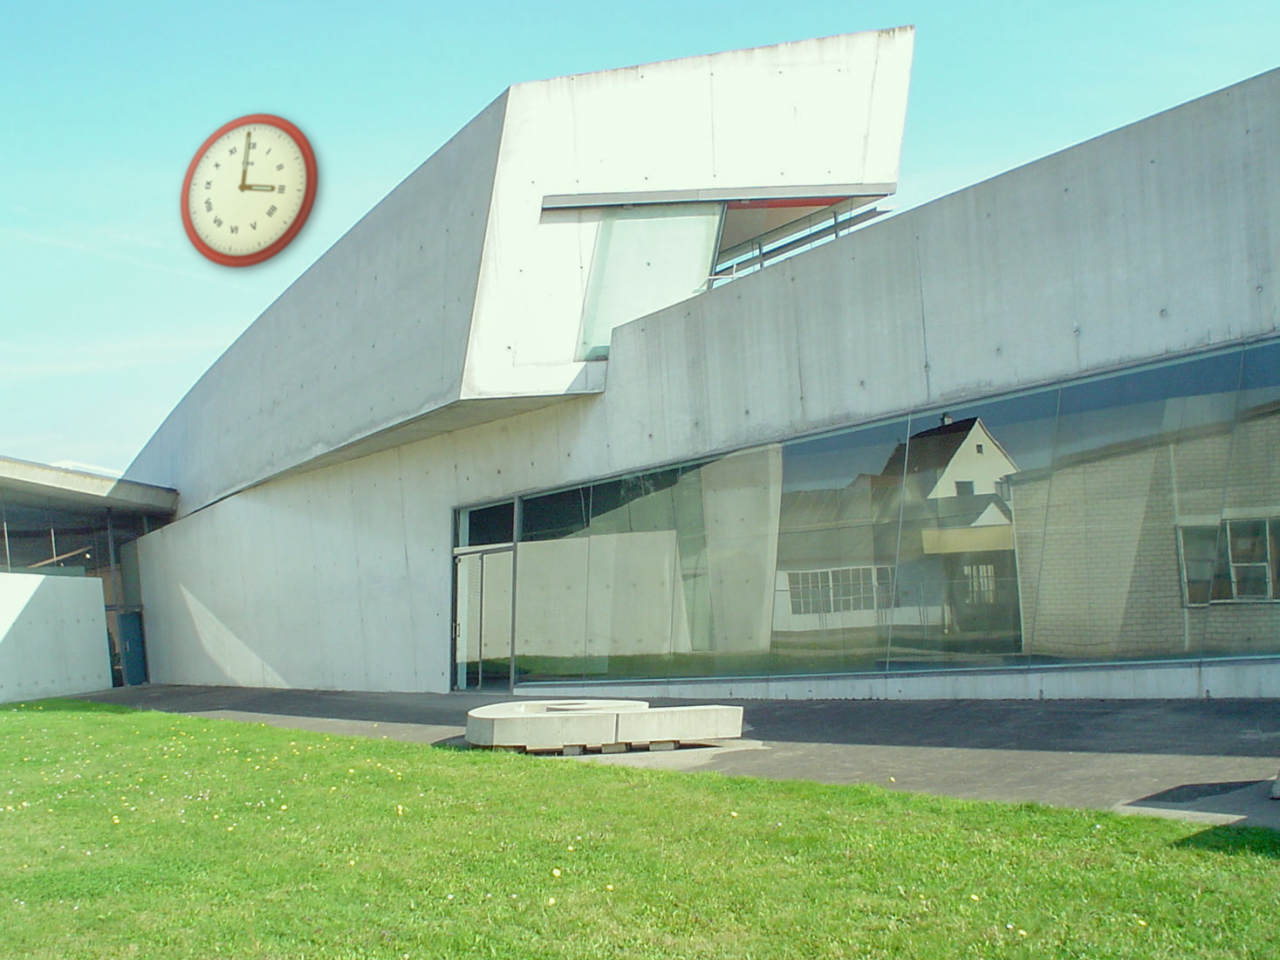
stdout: 2 h 59 min
